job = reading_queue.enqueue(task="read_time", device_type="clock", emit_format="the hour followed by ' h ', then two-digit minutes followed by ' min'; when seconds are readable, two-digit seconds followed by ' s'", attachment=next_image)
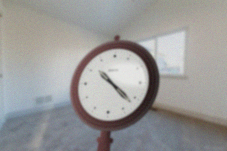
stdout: 10 h 22 min
